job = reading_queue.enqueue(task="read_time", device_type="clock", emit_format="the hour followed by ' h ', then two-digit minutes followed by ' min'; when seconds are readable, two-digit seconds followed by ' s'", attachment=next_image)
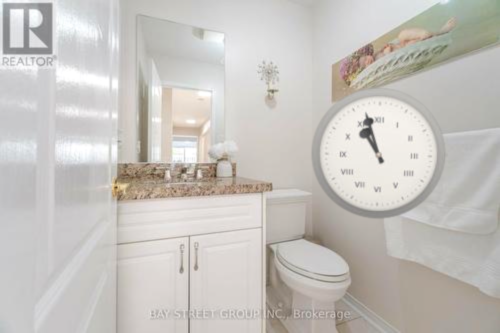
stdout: 10 h 57 min
